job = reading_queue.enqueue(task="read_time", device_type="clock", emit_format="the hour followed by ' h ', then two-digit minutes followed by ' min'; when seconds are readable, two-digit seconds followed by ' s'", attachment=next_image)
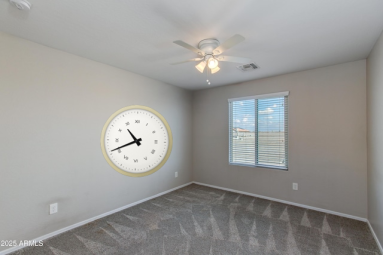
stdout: 10 h 41 min
